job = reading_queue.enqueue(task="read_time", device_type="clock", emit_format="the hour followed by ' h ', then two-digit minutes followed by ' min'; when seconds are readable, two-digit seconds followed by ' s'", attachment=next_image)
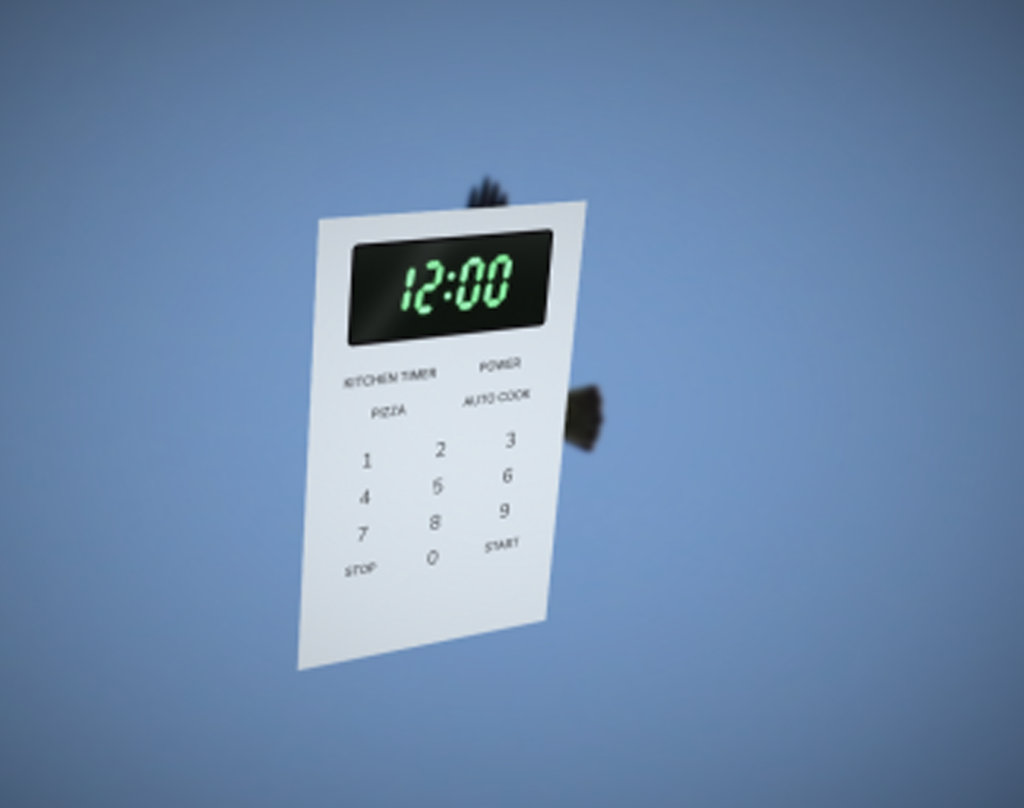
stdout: 12 h 00 min
